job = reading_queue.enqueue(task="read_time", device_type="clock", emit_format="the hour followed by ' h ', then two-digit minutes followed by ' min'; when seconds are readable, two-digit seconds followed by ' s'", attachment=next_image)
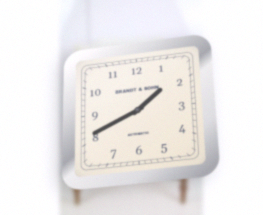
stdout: 1 h 41 min
